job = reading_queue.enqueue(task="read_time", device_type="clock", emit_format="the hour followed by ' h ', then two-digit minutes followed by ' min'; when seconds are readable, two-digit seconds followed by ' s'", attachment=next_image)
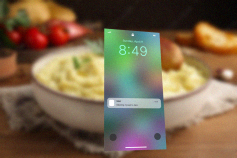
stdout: 8 h 49 min
